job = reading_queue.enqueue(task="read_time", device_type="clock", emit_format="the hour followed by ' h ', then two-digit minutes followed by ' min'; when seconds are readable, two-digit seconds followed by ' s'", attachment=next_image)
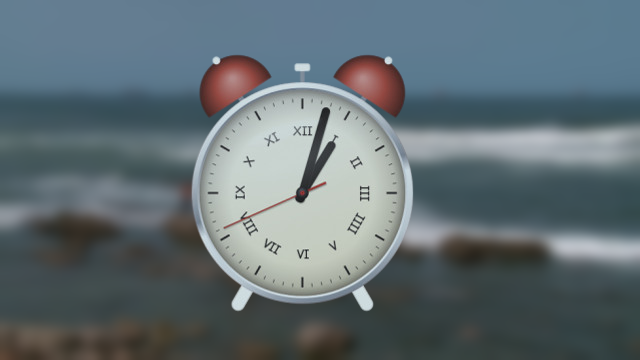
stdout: 1 h 02 min 41 s
